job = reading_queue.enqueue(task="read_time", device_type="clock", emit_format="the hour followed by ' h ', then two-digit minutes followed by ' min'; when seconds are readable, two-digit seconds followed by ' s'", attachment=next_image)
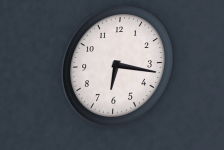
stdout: 6 h 17 min
